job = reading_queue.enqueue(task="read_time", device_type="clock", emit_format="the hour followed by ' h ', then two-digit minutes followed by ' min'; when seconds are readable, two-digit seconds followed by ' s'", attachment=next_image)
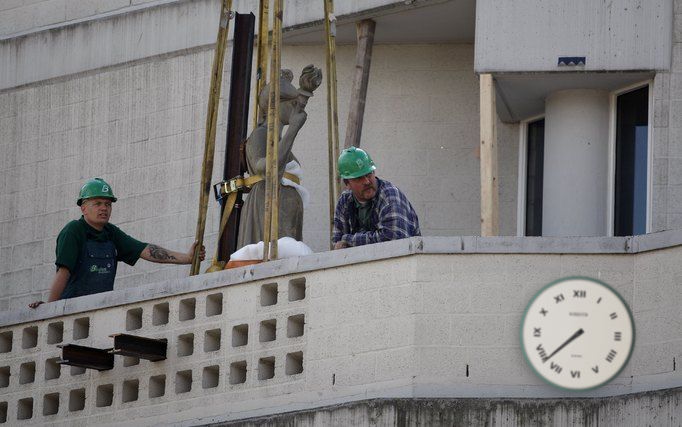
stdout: 7 h 38 min
